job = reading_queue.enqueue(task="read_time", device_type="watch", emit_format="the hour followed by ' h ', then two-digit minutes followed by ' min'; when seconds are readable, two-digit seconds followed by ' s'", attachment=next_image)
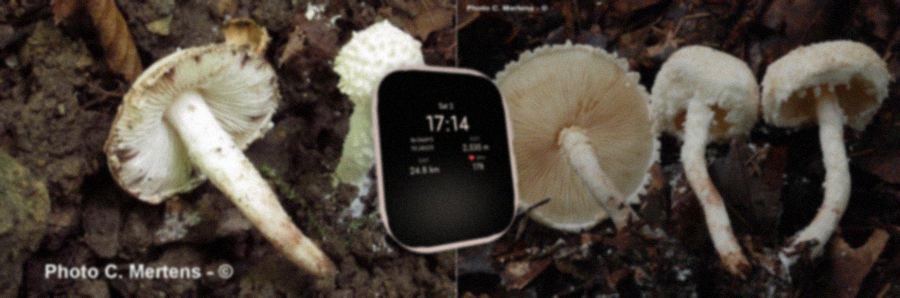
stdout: 17 h 14 min
